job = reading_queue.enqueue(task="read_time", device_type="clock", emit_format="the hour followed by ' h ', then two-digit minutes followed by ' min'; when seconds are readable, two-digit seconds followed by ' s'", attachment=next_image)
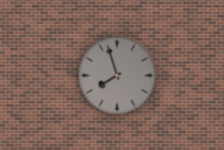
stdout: 7 h 57 min
